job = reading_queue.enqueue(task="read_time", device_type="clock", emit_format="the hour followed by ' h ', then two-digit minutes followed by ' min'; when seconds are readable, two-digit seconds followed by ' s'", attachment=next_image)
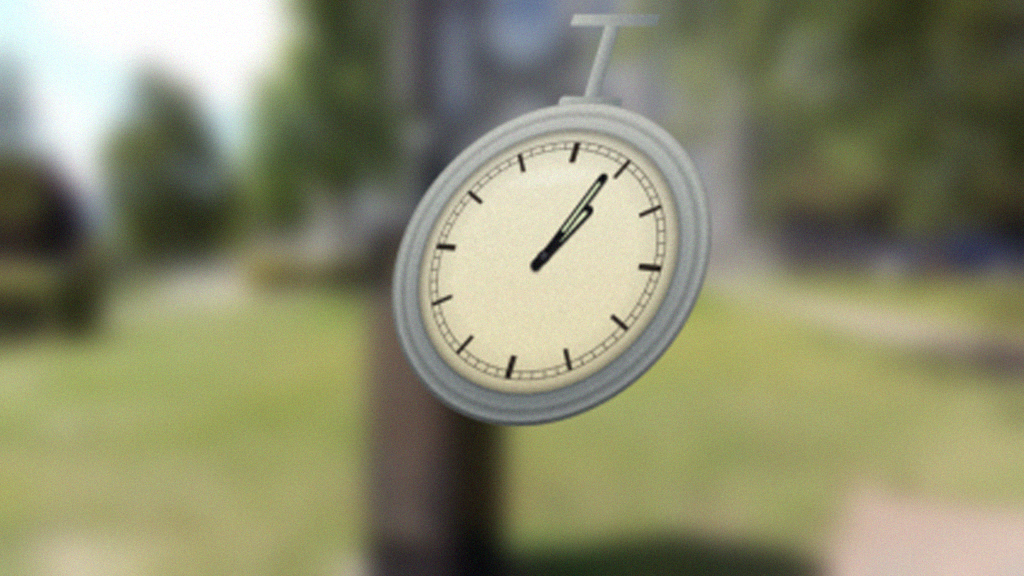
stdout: 1 h 04 min
